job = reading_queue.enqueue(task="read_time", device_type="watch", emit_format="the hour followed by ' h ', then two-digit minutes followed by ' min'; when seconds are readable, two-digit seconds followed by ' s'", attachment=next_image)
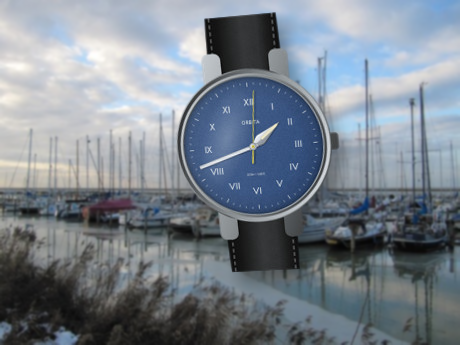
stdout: 1 h 42 min 01 s
